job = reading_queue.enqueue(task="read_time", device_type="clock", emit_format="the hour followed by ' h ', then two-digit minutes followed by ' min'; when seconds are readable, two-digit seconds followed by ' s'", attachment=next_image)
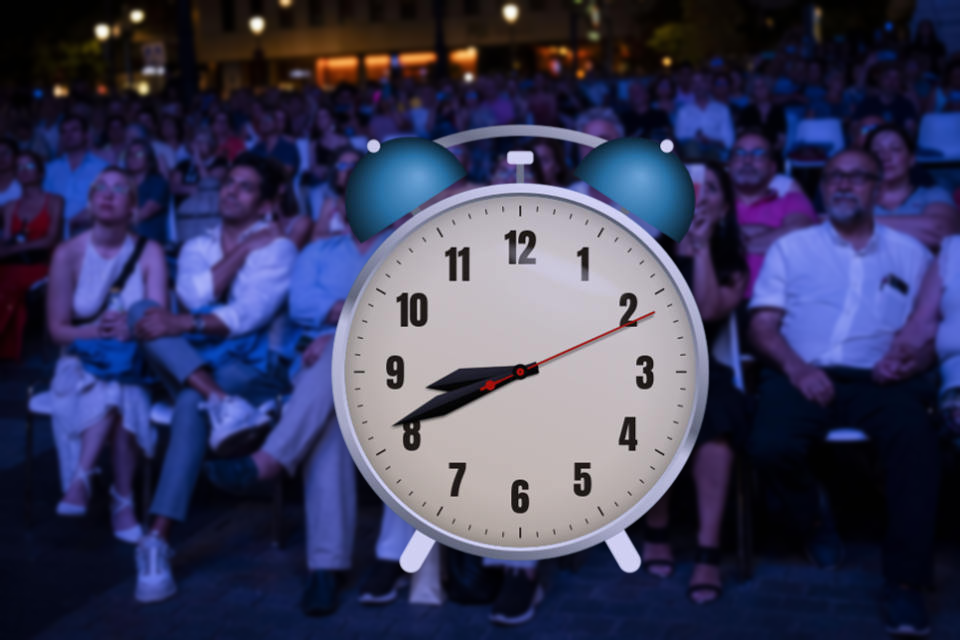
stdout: 8 h 41 min 11 s
